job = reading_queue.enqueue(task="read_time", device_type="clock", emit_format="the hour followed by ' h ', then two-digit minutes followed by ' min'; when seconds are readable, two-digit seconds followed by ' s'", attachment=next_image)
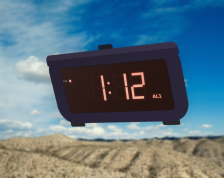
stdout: 1 h 12 min
